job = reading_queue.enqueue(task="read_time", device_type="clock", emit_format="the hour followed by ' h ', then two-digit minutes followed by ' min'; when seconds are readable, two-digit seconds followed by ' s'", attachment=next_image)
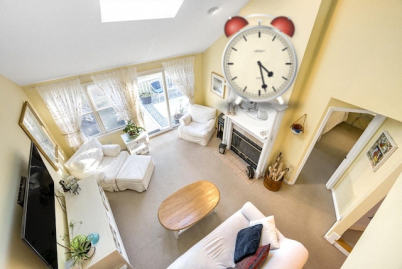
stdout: 4 h 28 min
